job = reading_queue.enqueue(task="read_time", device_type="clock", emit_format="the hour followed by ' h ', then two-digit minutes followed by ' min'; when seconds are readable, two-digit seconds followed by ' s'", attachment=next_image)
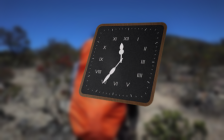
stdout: 11 h 35 min
